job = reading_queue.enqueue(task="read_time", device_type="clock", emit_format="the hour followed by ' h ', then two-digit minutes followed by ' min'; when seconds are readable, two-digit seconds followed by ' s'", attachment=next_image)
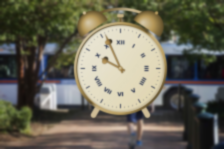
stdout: 9 h 56 min
